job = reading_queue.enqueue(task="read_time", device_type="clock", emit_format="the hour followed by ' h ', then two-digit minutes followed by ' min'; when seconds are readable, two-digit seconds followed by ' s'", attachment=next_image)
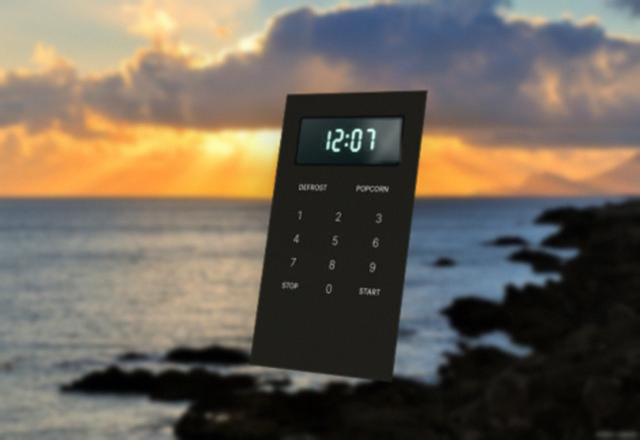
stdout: 12 h 07 min
